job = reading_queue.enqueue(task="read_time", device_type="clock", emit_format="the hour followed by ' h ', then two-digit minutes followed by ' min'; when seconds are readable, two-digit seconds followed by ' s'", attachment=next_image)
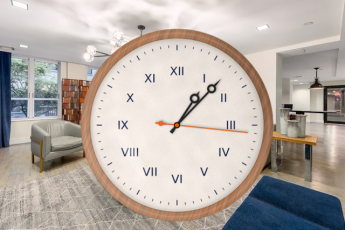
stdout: 1 h 07 min 16 s
